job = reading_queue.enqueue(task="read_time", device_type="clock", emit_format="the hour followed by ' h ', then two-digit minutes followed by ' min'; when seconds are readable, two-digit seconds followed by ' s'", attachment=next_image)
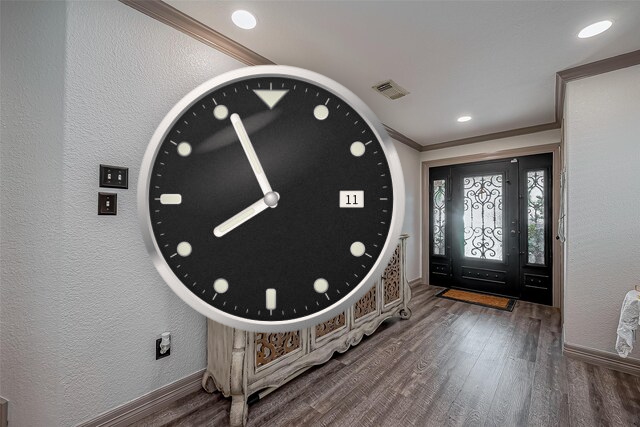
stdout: 7 h 56 min
